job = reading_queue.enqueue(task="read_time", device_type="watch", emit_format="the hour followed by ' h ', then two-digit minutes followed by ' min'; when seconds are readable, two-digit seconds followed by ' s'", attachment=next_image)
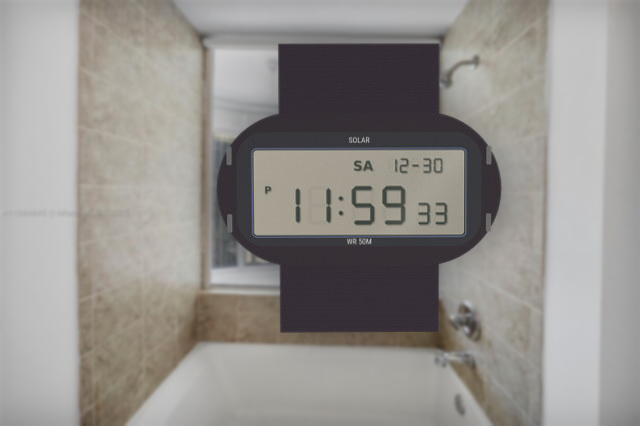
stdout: 11 h 59 min 33 s
